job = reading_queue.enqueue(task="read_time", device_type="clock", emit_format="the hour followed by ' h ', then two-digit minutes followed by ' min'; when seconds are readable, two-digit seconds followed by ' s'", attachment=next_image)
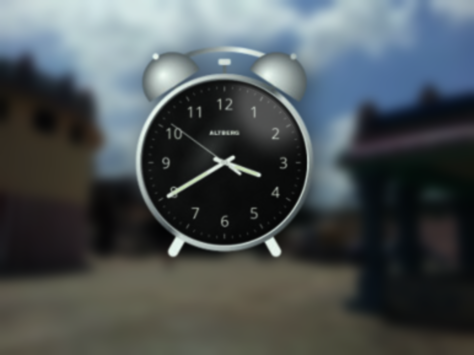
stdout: 3 h 39 min 51 s
